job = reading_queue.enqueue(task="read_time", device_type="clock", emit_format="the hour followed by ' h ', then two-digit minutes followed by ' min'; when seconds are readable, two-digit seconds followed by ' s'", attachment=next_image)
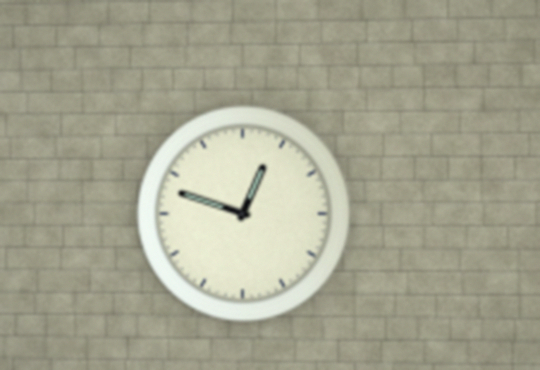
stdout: 12 h 48 min
